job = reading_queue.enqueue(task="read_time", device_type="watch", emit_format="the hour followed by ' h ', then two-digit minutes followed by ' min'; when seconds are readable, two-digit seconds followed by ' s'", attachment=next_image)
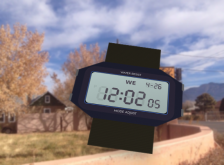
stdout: 12 h 02 min 05 s
